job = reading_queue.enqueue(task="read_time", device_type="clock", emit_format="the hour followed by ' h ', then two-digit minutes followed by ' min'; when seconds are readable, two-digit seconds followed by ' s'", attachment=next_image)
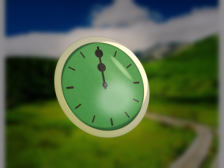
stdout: 12 h 00 min
